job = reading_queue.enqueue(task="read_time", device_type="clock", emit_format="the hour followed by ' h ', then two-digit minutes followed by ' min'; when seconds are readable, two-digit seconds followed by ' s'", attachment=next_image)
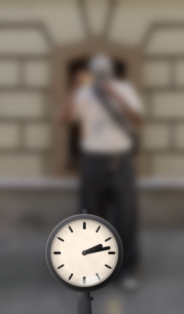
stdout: 2 h 13 min
